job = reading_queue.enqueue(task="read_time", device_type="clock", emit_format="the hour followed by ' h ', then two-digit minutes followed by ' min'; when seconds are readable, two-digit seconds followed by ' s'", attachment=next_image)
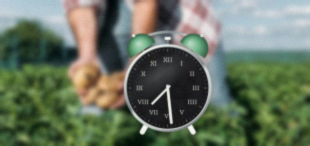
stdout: 7 h 29 min
